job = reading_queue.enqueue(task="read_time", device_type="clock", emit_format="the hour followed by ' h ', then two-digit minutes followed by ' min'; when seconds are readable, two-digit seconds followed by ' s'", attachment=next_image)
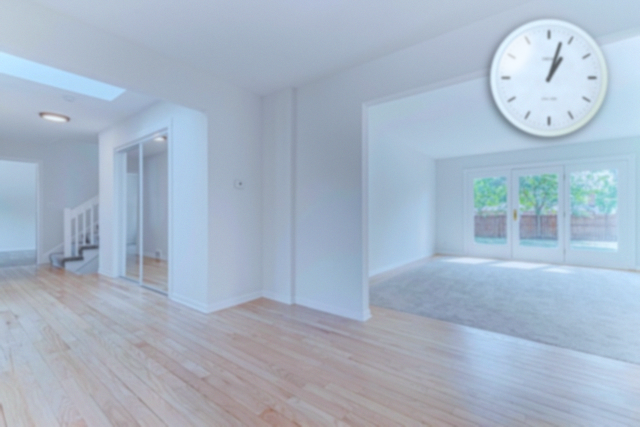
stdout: 1 h 03 min
